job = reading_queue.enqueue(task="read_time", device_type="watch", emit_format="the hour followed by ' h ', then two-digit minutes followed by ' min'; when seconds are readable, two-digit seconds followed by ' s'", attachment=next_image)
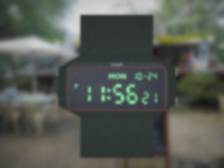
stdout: 11 h 56 min 21 s
